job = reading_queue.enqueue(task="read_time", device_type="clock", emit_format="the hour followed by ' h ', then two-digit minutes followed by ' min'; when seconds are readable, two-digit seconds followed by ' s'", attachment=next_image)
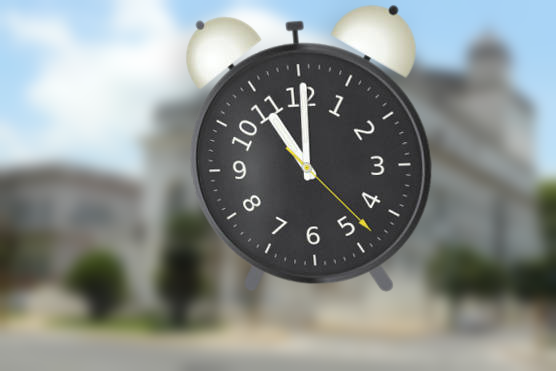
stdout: 11 h 00 min 23 s
